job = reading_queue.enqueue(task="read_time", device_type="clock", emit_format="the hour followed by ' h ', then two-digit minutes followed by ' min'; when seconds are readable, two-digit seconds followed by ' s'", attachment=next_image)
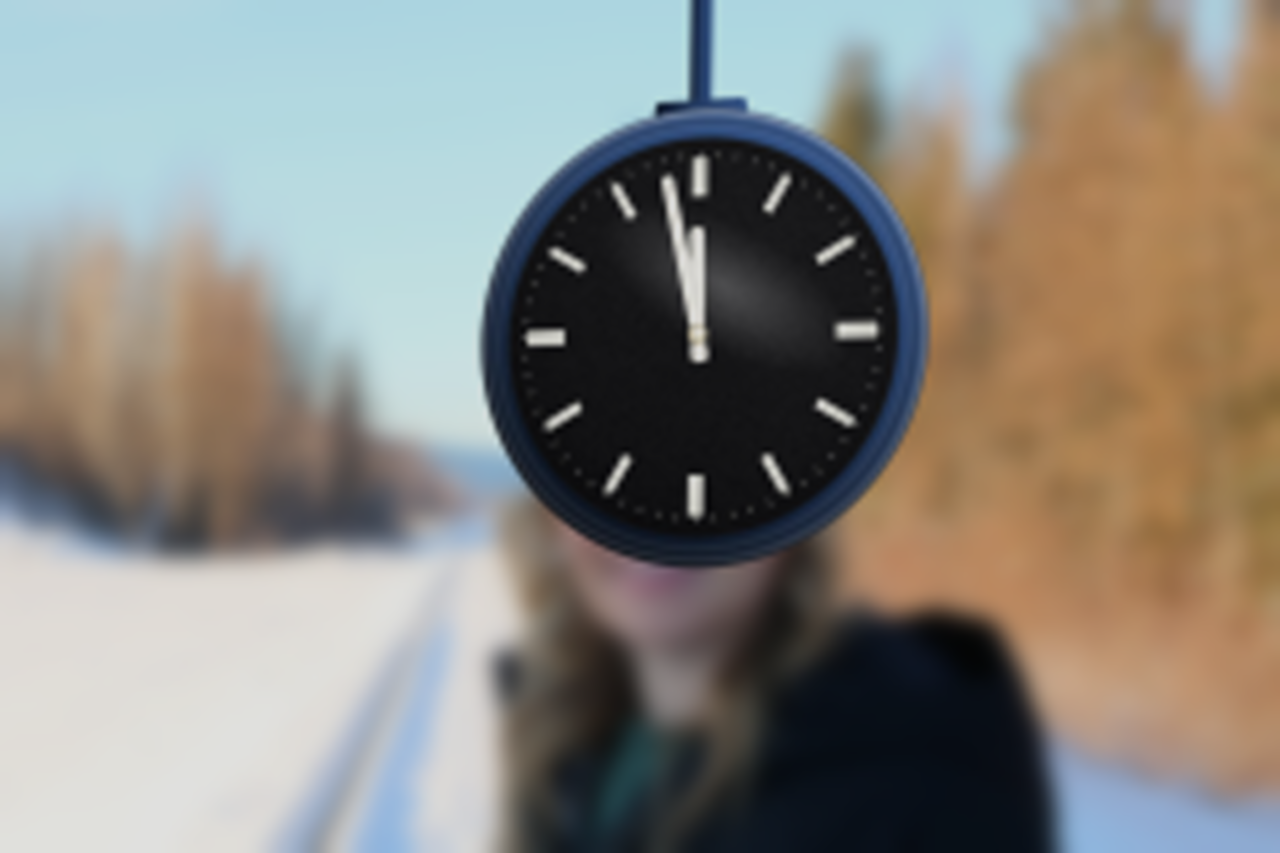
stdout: 11 h 58 min
